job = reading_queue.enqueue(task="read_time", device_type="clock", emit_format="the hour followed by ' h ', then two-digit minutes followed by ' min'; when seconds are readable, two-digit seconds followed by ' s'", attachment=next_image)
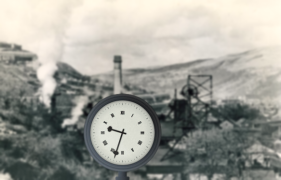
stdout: 9 h 33 min
